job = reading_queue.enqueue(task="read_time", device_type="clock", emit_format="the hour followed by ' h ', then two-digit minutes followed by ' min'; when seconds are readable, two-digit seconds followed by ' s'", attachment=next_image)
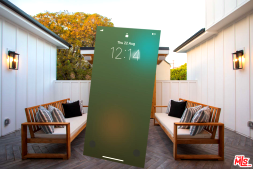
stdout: 12 h 14 min
